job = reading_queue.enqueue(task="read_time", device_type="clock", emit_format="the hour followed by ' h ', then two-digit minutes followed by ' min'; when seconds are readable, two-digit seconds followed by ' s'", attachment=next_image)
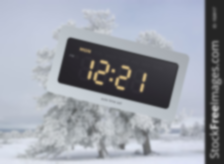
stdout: 12 h 21 min
